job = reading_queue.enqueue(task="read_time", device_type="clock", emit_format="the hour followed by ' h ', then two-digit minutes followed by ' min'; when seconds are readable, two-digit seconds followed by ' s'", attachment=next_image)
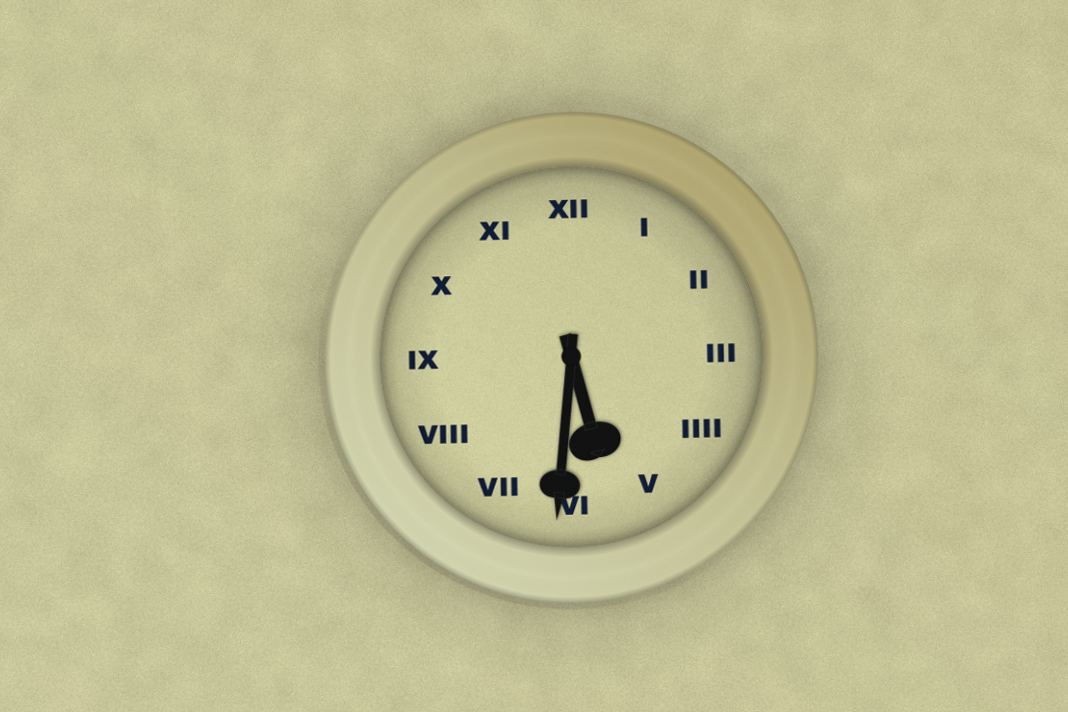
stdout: 5 h 31 min
